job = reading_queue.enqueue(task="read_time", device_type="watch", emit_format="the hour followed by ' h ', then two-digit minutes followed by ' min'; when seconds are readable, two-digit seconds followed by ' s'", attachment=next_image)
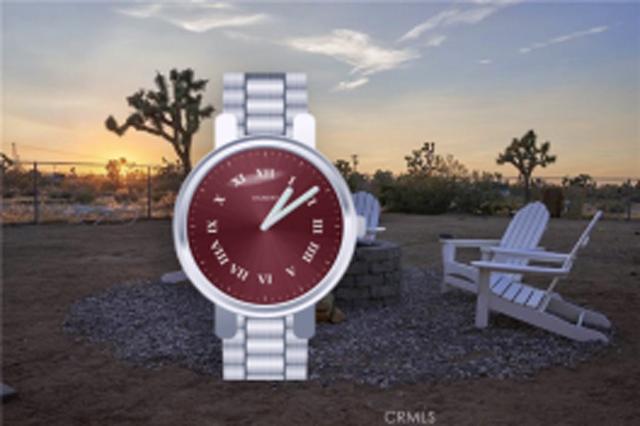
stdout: 1 h 09 min
